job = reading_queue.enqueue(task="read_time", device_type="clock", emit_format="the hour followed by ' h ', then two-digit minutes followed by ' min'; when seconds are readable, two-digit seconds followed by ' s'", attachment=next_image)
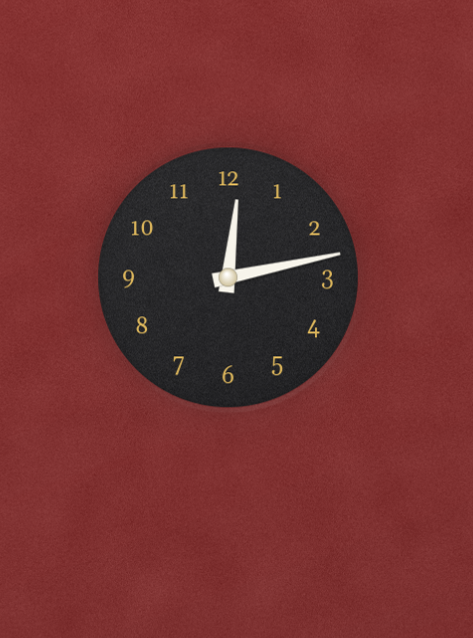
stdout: 12 h 13 min
